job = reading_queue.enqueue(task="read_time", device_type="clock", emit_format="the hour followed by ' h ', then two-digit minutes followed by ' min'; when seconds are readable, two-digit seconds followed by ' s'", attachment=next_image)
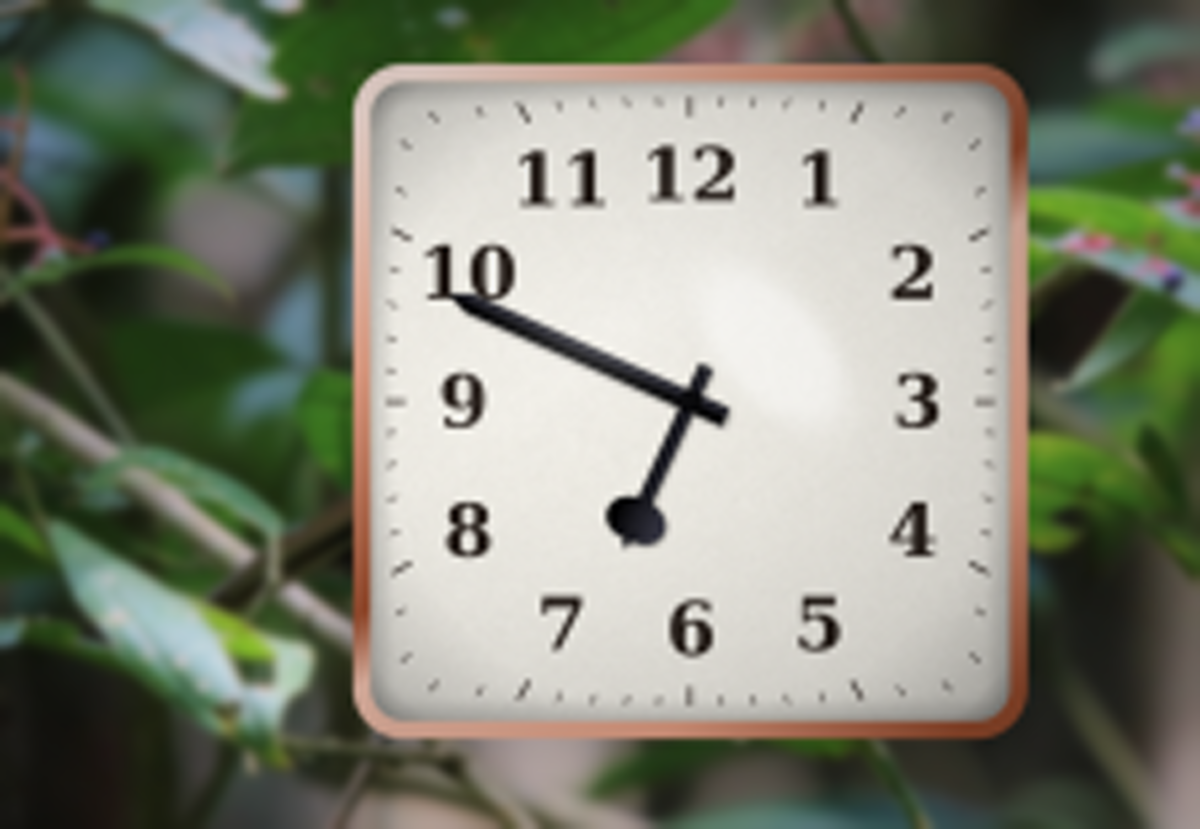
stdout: 6 h 49 min
